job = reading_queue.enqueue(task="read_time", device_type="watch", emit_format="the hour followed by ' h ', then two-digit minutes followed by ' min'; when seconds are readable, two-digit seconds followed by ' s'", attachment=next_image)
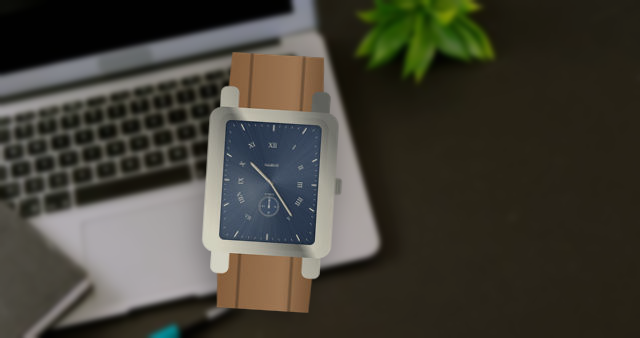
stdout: 10 h 24 min
